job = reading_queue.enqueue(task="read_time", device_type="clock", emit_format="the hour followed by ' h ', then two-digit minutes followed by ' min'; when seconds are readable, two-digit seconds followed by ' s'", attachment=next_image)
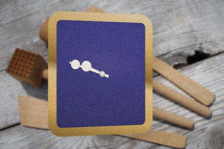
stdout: 9 h 48 min
